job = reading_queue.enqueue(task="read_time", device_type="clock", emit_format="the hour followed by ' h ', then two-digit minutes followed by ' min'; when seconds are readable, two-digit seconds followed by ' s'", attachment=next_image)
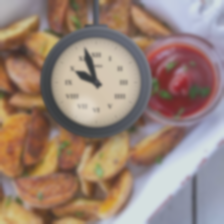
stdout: 9 h 57 min
